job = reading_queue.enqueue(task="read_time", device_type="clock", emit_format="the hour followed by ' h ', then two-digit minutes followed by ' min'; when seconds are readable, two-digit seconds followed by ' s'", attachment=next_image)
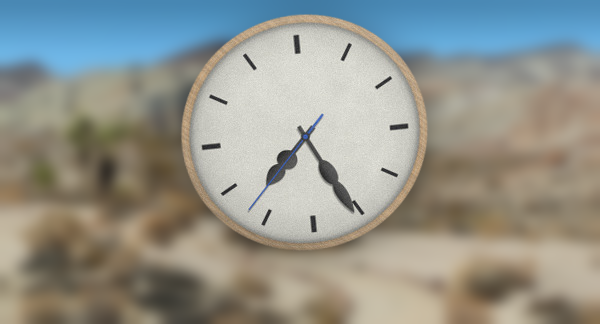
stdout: 7 h 25 min 37 s
